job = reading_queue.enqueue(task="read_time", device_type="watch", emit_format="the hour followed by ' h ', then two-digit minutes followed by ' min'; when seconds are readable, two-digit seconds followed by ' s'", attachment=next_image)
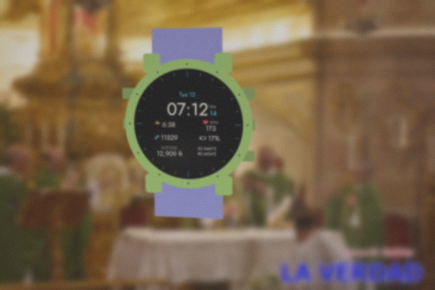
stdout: 7 h 12 min
